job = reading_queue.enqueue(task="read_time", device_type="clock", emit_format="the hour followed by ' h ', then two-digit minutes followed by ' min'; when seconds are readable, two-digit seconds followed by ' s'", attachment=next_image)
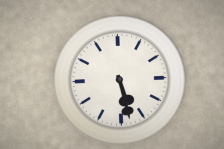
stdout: 5 h 28 min
